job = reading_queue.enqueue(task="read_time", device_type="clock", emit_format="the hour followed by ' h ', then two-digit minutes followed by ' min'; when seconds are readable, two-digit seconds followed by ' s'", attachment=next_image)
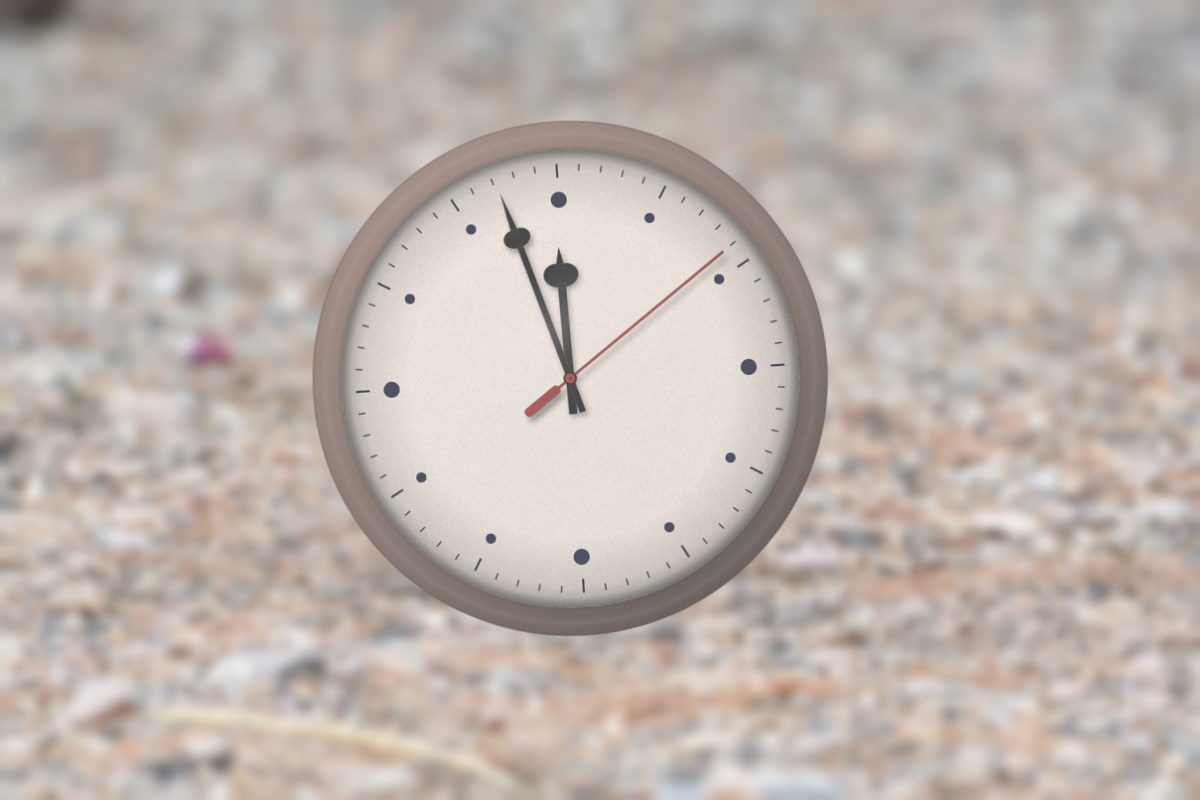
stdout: 11 h 57 min 09 s
